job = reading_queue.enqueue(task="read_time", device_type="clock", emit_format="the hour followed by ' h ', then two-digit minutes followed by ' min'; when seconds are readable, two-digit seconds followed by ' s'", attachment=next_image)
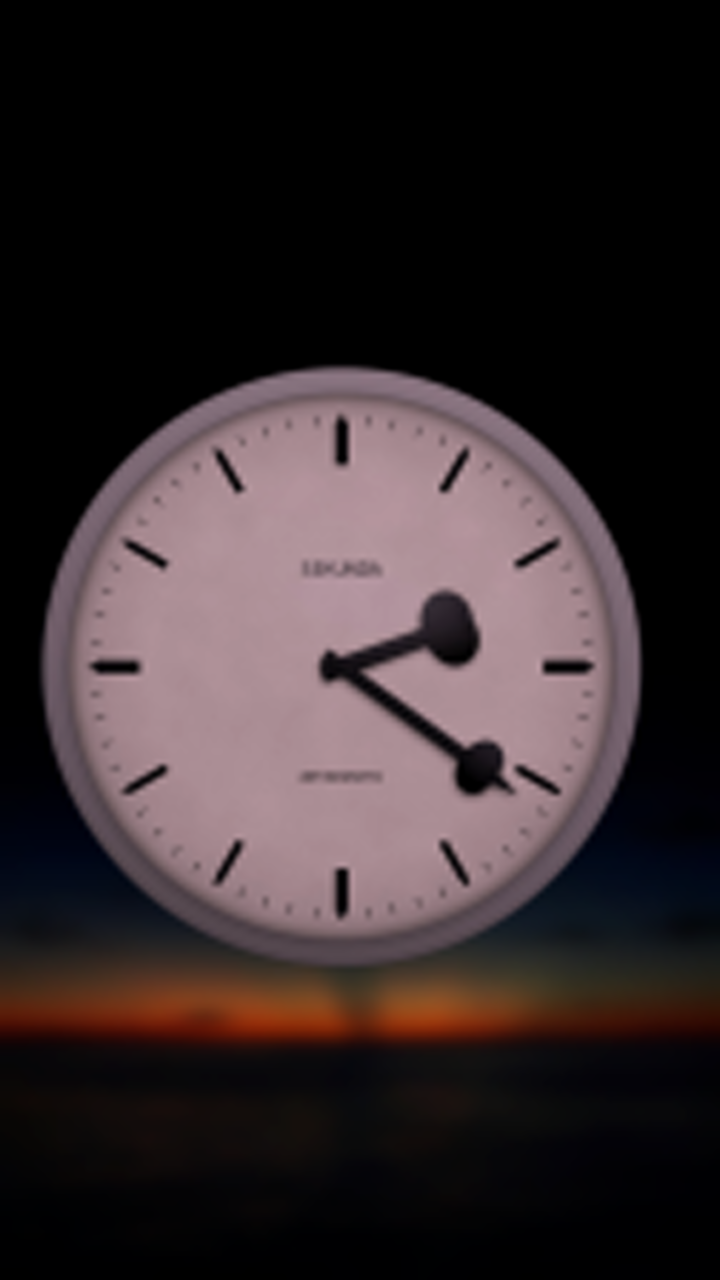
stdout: 2 h 21 min
